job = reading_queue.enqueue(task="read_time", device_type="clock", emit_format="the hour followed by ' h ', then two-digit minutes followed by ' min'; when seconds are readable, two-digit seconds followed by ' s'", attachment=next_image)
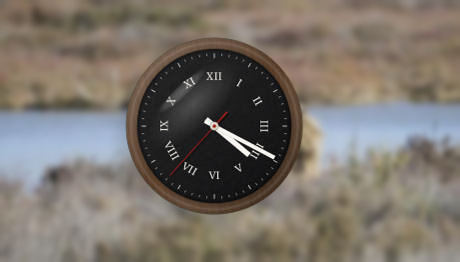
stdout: 4 h 19 min 37 s
